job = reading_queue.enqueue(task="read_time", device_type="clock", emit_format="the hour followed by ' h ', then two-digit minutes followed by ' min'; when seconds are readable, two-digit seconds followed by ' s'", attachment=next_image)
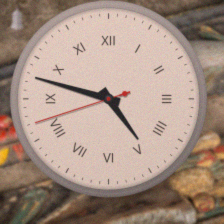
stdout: 4 h 47 min 42 s
